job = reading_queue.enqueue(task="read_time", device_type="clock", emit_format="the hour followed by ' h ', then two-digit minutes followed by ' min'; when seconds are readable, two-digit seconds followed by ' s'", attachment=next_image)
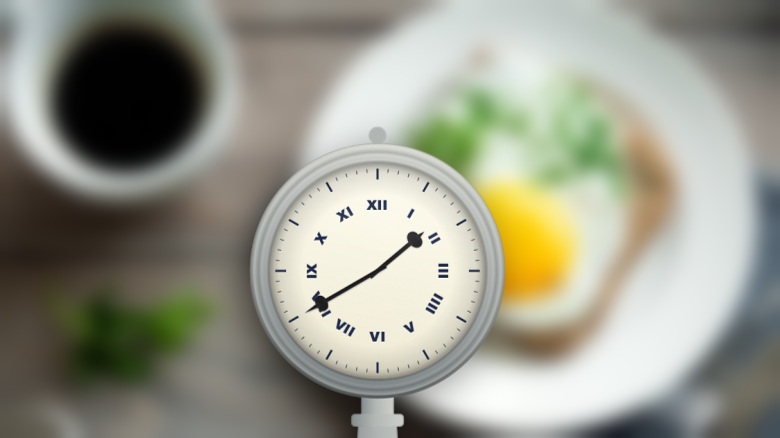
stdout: 1 h 40 min
